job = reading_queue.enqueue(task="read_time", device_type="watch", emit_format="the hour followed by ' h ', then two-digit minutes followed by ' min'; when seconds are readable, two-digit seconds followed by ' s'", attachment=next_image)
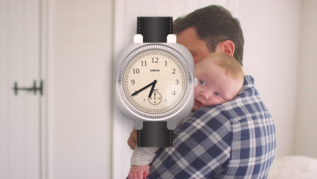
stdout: 6 h 40 min
